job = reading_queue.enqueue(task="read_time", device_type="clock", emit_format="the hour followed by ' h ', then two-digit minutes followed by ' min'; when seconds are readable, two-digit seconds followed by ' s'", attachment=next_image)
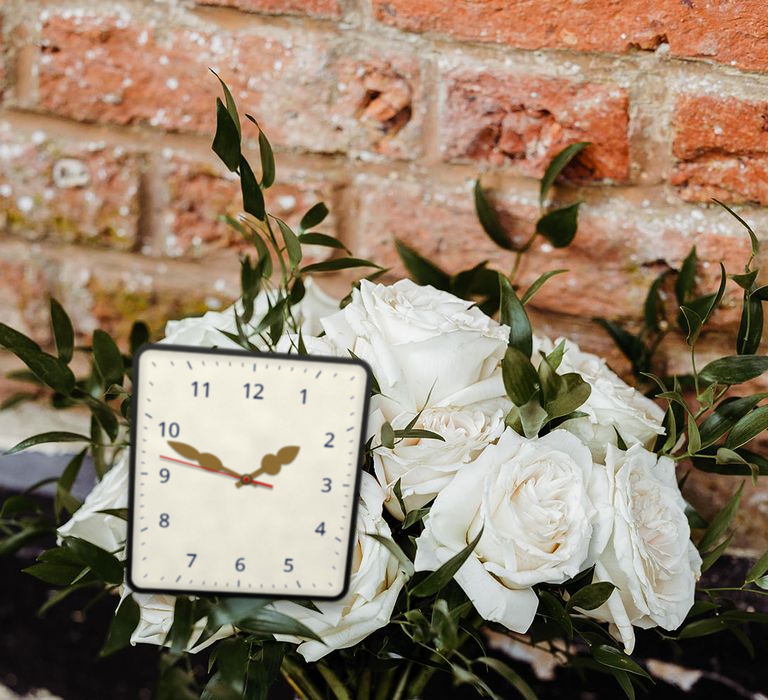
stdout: 1 h 48 min 47 s
